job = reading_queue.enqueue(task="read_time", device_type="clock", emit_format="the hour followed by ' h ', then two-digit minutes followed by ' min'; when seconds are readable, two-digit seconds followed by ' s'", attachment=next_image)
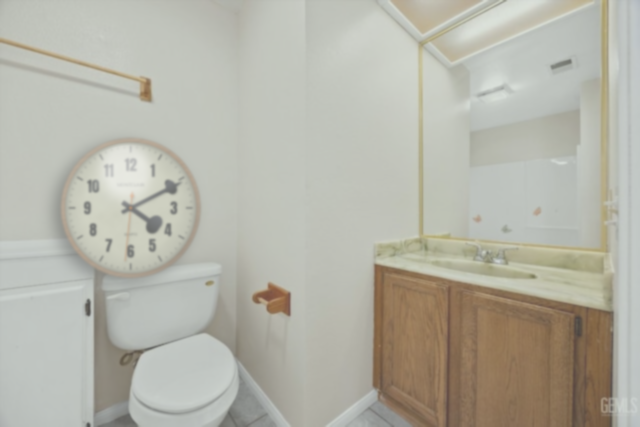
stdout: 4 h 10 min 31 s
